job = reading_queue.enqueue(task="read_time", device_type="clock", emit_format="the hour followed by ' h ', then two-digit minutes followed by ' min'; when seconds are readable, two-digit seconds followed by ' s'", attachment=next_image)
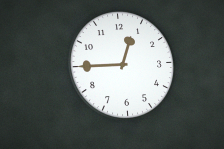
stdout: 12 h 45 min
